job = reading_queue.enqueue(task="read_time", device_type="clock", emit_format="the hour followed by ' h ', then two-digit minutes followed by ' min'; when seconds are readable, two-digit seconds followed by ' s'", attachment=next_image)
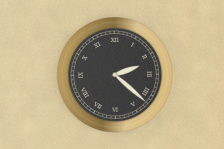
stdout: 2 h 22 min
